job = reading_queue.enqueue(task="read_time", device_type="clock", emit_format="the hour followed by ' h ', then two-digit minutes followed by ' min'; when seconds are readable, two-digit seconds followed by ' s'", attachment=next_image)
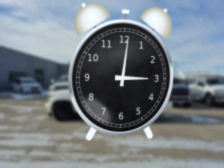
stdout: 3 h 01 min
